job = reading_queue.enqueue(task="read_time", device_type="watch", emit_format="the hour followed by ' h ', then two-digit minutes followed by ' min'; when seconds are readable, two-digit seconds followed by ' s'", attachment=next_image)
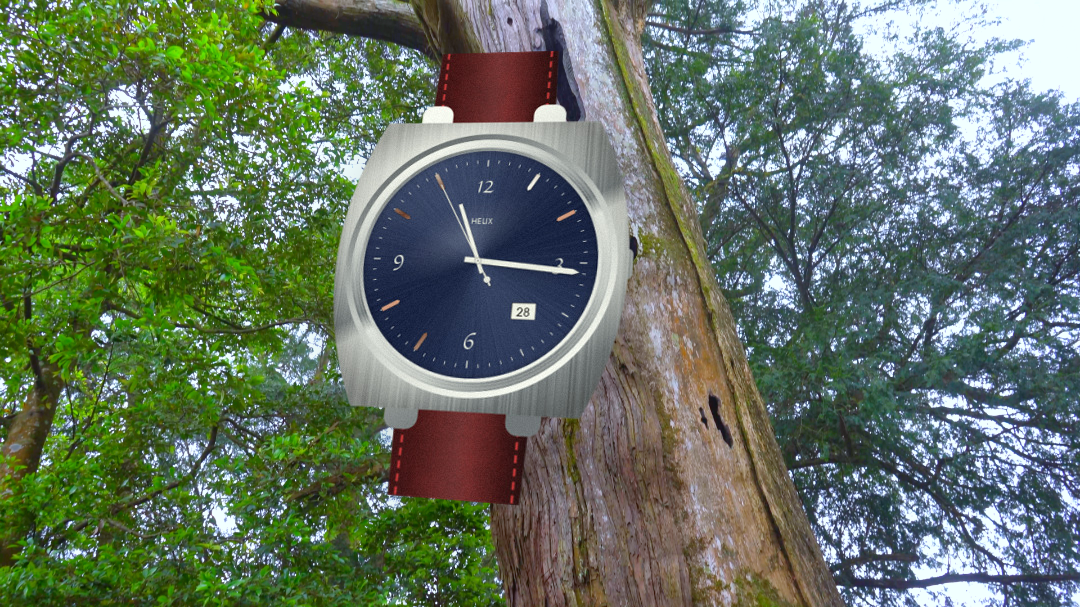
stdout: 11 h 15 min 55 s
